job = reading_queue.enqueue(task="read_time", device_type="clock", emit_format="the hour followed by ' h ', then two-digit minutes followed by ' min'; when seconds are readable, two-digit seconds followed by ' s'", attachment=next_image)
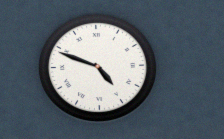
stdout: 4 h 49 min
